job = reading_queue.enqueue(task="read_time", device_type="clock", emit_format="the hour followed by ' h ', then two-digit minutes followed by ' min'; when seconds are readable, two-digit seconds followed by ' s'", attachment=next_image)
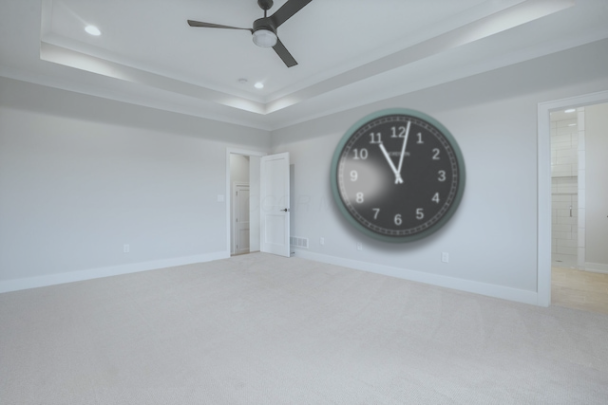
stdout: 11 h 02 min
